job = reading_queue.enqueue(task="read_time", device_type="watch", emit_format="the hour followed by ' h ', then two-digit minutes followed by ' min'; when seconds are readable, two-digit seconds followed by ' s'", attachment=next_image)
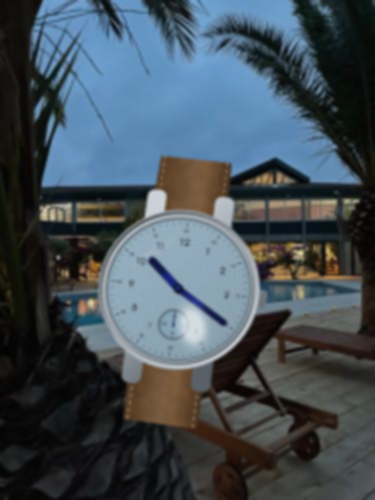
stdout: 10 h 20 min
